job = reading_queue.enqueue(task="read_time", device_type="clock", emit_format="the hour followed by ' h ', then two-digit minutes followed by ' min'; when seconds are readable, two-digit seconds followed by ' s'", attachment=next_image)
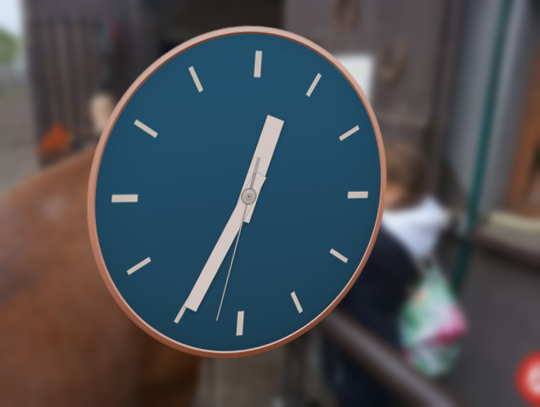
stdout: 12 h 34 min 32 s
